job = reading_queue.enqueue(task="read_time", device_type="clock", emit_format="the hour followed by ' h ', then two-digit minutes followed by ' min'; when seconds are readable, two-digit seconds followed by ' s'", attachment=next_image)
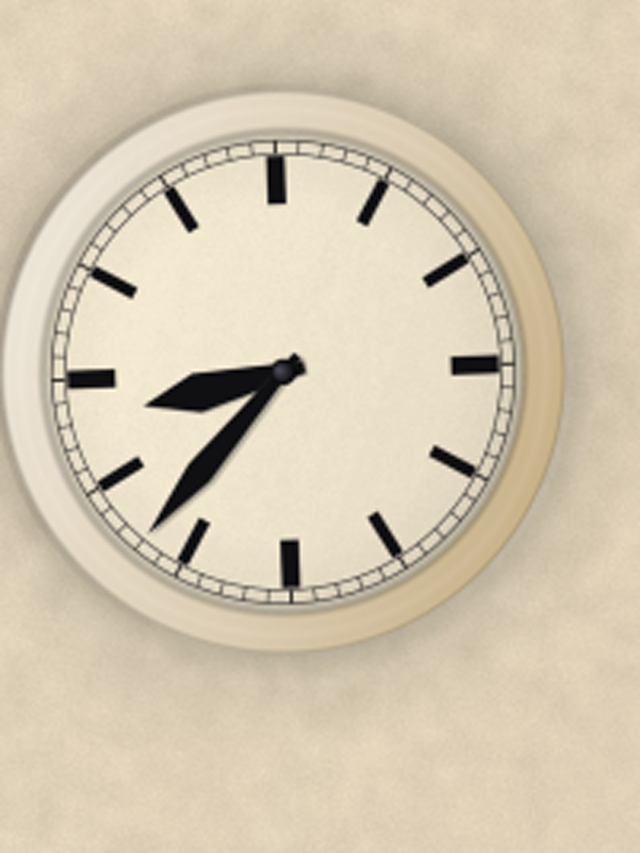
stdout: 8 h 37 min
